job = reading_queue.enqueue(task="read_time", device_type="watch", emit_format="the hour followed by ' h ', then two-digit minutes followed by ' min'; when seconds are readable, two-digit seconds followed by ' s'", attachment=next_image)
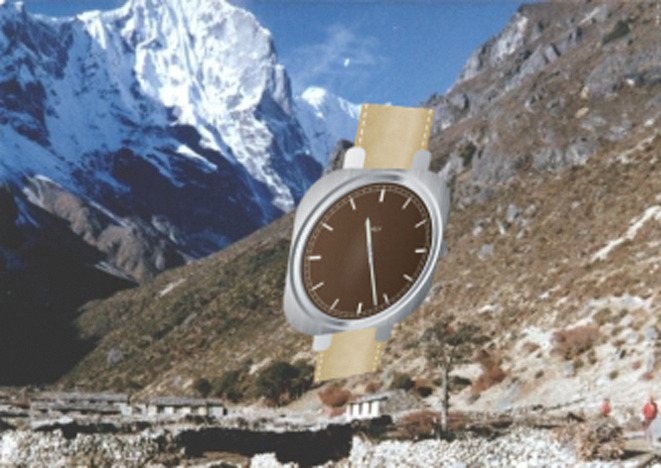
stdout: 11 h 27 min
